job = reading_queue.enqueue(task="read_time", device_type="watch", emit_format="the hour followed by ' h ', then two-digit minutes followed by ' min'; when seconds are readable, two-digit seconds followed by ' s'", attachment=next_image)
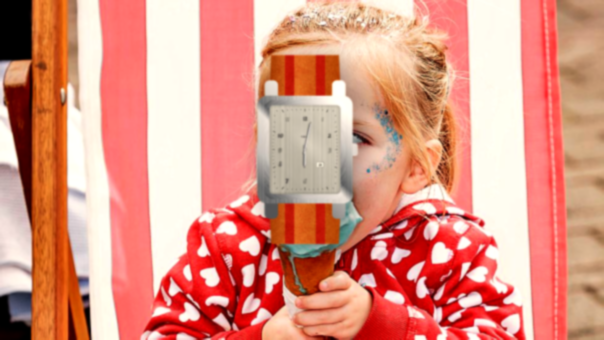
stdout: 6 h 02 min
